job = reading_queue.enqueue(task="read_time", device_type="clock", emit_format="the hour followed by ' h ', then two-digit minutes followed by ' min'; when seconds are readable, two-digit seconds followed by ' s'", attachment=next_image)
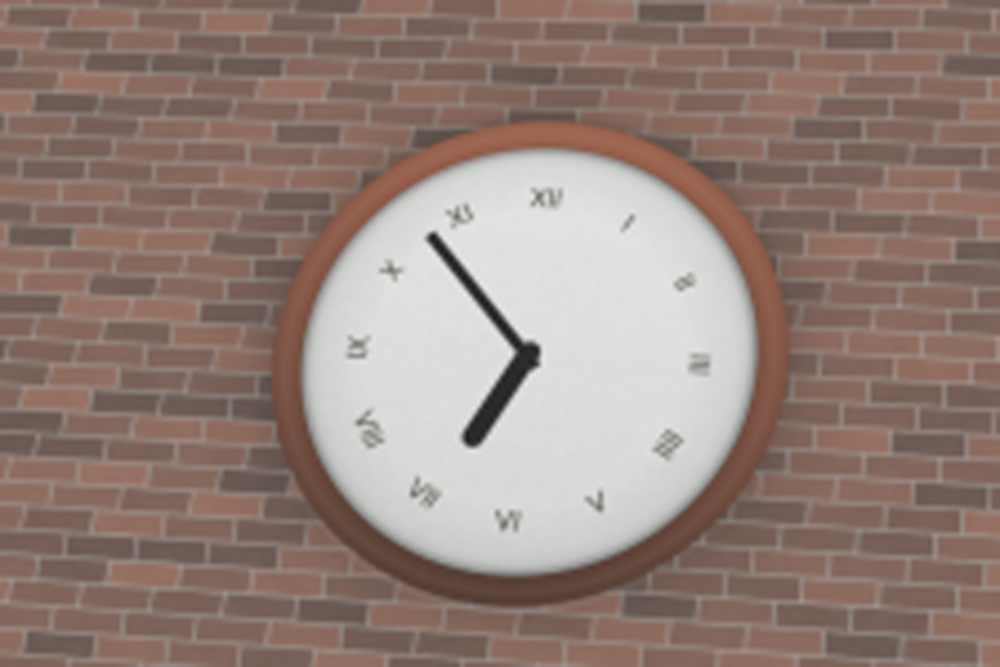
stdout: 6 h 53 min
